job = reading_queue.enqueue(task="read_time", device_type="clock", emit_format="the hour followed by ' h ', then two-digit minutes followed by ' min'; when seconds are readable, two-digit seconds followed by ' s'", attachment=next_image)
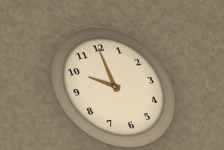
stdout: 10 h 00 min
